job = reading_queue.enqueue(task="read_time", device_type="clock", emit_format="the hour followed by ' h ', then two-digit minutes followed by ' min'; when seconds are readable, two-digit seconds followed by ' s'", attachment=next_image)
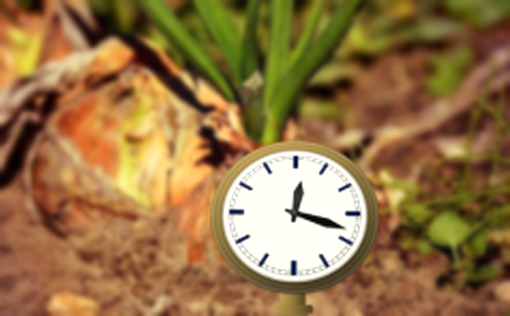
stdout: 12 h 18 min
